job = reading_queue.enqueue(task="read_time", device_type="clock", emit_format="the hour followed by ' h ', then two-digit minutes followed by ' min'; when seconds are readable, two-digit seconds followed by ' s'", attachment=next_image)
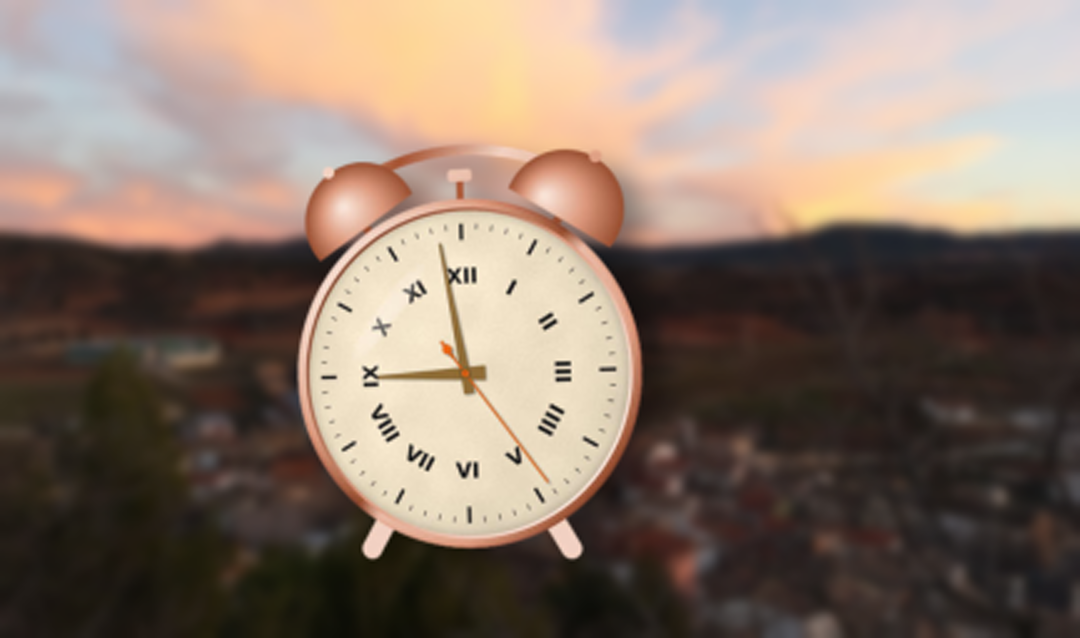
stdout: 8 h 58 min 24 s
